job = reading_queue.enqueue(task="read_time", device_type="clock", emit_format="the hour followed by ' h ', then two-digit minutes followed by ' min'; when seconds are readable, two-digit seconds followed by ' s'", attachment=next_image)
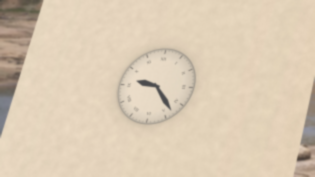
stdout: 9 h 23 min
